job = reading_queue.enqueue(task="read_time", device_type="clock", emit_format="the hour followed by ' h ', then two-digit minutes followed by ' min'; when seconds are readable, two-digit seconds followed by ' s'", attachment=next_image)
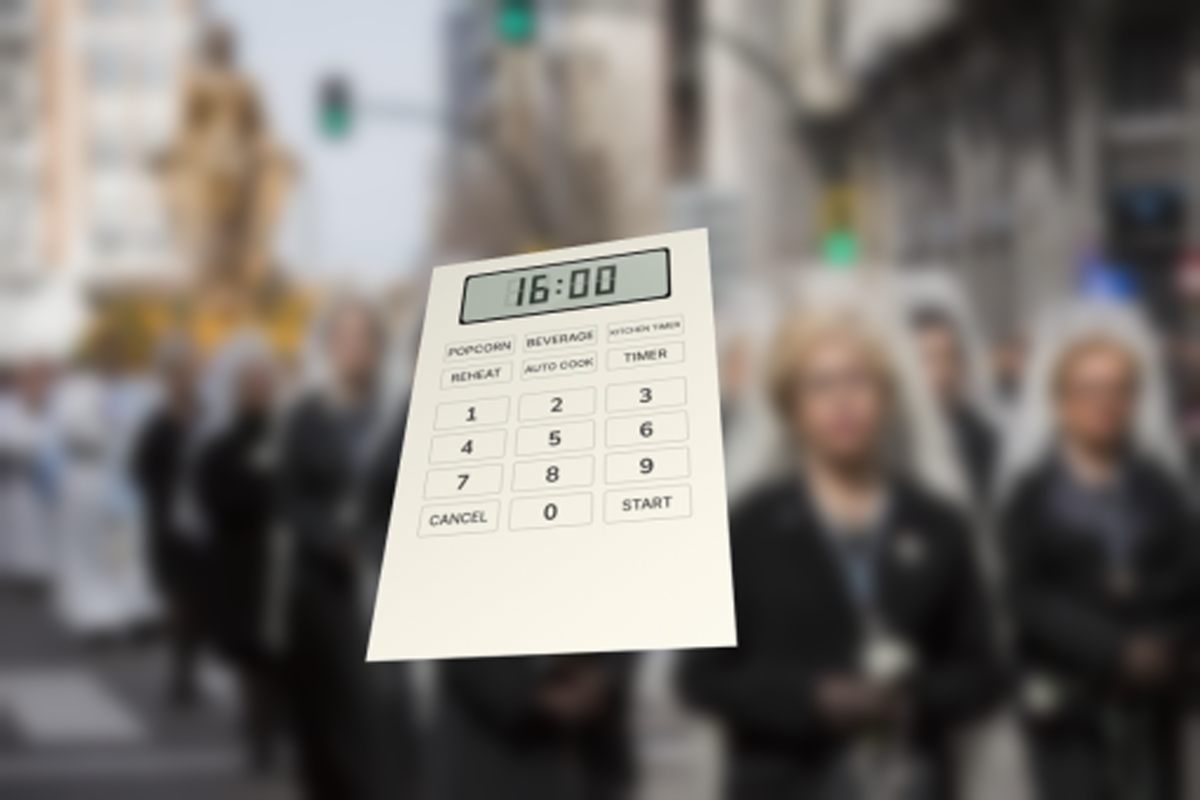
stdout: 16 h 00 min
